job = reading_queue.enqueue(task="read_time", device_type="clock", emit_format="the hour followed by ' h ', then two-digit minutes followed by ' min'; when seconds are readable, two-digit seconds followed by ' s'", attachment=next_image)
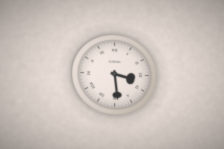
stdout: 3 h 29 min
